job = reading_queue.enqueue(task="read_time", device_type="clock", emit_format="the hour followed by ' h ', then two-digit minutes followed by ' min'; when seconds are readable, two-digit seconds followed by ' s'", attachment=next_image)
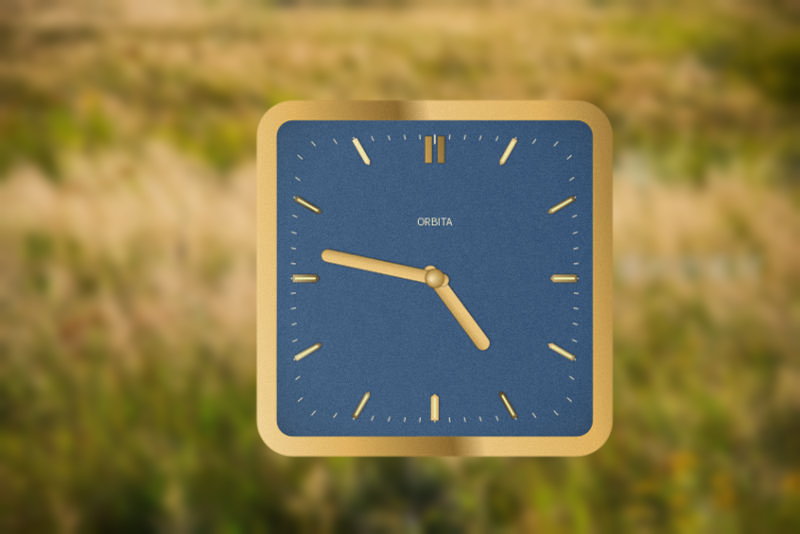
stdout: 4 h 47 min
